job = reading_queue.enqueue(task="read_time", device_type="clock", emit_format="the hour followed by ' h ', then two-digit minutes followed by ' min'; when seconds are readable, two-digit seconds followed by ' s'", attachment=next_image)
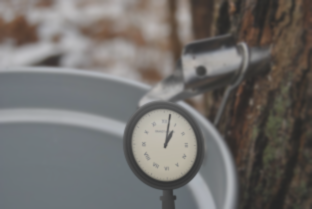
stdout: 1 h 02 min
